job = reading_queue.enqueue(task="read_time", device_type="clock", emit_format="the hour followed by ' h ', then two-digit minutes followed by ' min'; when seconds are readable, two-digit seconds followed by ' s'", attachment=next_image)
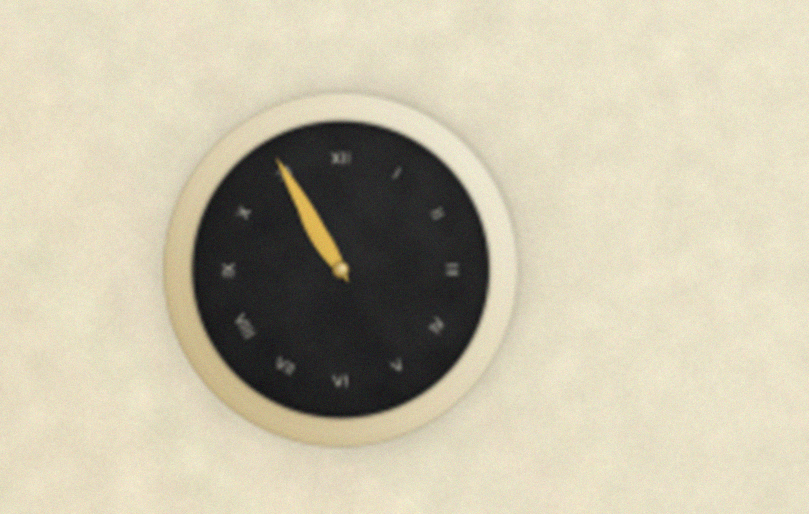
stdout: 10 h 55 min
